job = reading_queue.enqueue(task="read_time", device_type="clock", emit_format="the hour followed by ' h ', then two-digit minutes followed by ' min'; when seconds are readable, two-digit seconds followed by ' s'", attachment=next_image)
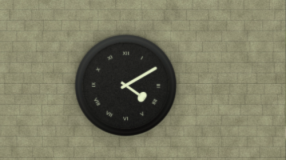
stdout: 4 h 10 min
